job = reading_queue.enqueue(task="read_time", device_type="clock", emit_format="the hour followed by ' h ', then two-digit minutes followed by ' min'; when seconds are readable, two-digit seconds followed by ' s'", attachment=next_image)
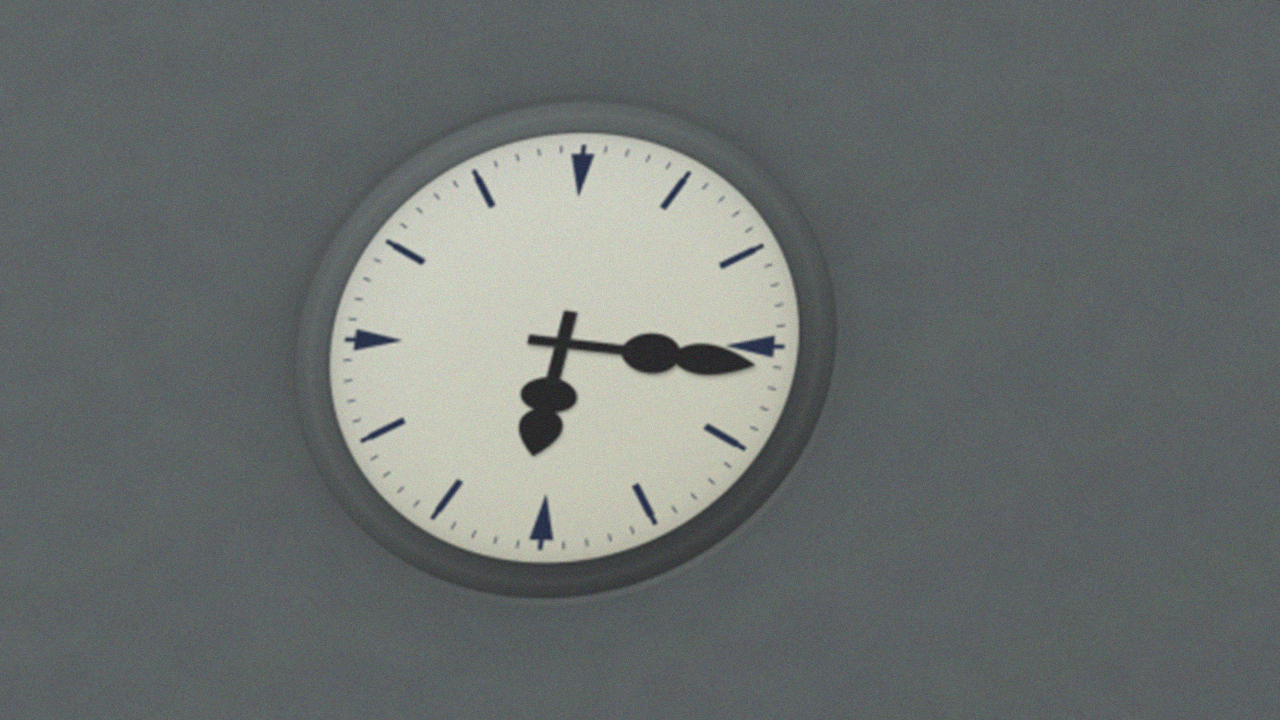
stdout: 6 h 16 min
